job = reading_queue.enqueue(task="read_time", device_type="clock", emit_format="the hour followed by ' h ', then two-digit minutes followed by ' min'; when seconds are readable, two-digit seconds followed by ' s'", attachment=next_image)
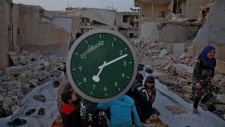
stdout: 7 h 12 min
